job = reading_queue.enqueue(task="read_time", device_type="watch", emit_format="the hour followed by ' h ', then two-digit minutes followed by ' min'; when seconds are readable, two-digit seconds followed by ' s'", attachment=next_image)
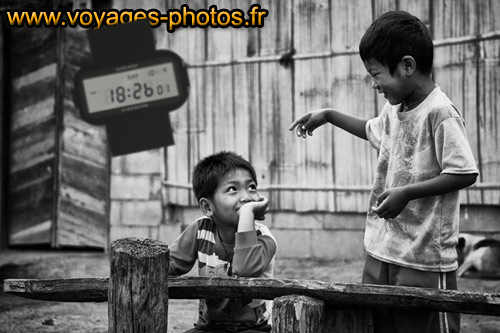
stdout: 18 h 26 min
